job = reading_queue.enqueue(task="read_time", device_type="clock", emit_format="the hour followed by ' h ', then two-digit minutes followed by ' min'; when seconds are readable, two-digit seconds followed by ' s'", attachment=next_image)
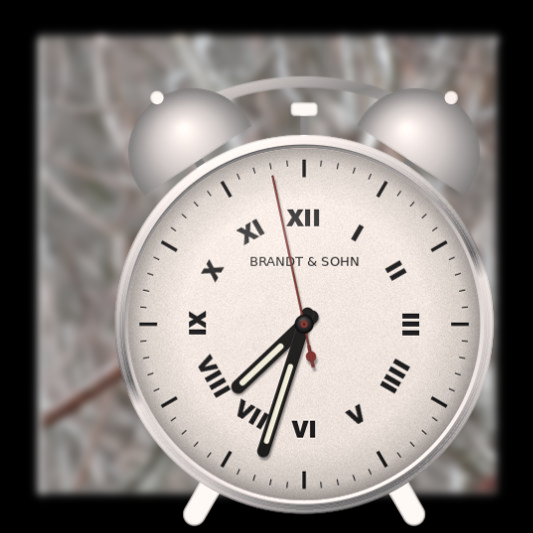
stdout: 7 h 32 min 58 s
